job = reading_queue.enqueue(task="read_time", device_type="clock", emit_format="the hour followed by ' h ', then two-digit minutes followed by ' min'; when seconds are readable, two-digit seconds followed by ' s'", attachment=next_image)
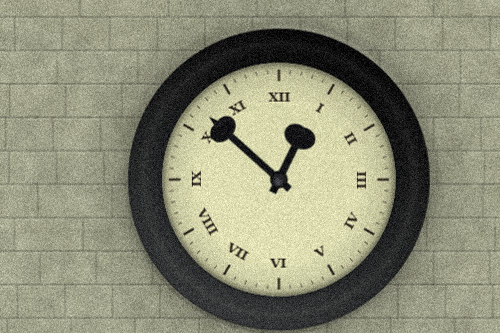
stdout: 12 h 52 min
